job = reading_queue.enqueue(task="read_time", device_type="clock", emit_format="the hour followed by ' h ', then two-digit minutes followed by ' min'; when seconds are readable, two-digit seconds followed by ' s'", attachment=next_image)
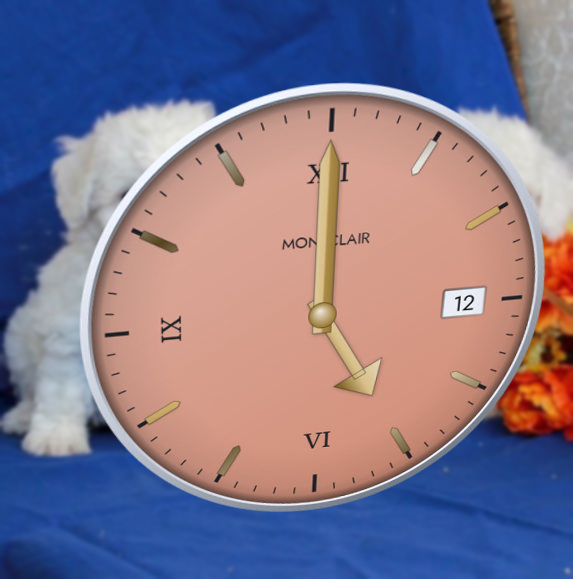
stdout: 5 h 00 min
